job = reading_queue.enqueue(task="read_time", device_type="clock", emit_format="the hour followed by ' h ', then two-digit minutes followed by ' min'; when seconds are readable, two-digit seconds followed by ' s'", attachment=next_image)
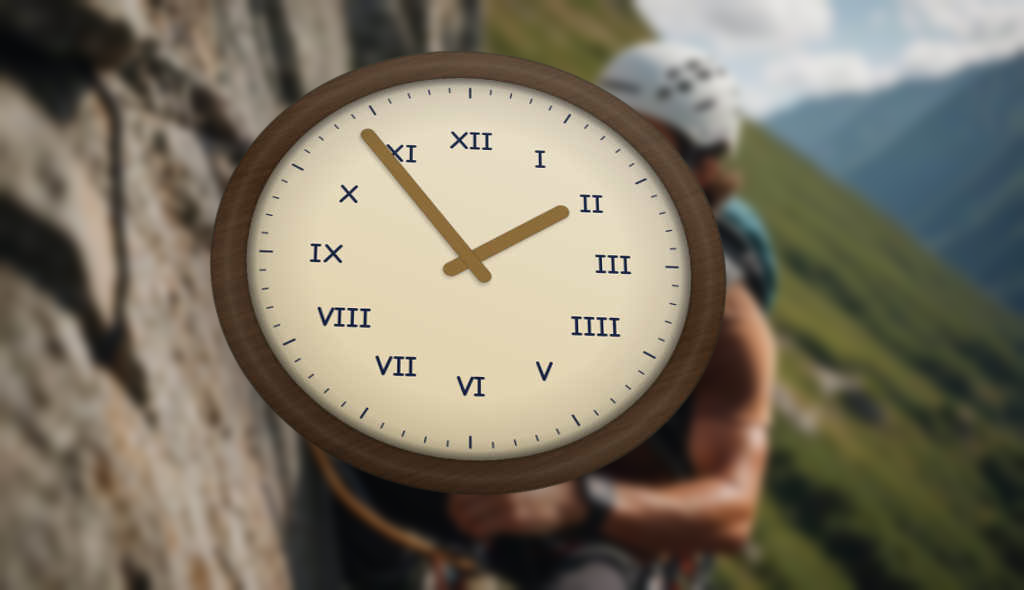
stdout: 1 h 54 min
